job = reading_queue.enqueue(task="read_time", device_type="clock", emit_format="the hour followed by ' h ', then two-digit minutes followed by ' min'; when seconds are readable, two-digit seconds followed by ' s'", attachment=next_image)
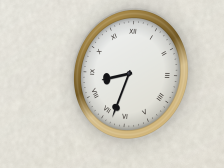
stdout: 8 h 33 min
